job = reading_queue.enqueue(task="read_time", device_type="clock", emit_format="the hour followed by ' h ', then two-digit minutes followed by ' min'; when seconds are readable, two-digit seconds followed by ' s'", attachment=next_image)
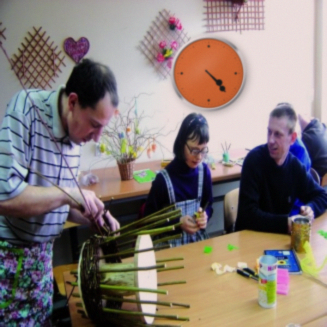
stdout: 4 h 23 min
